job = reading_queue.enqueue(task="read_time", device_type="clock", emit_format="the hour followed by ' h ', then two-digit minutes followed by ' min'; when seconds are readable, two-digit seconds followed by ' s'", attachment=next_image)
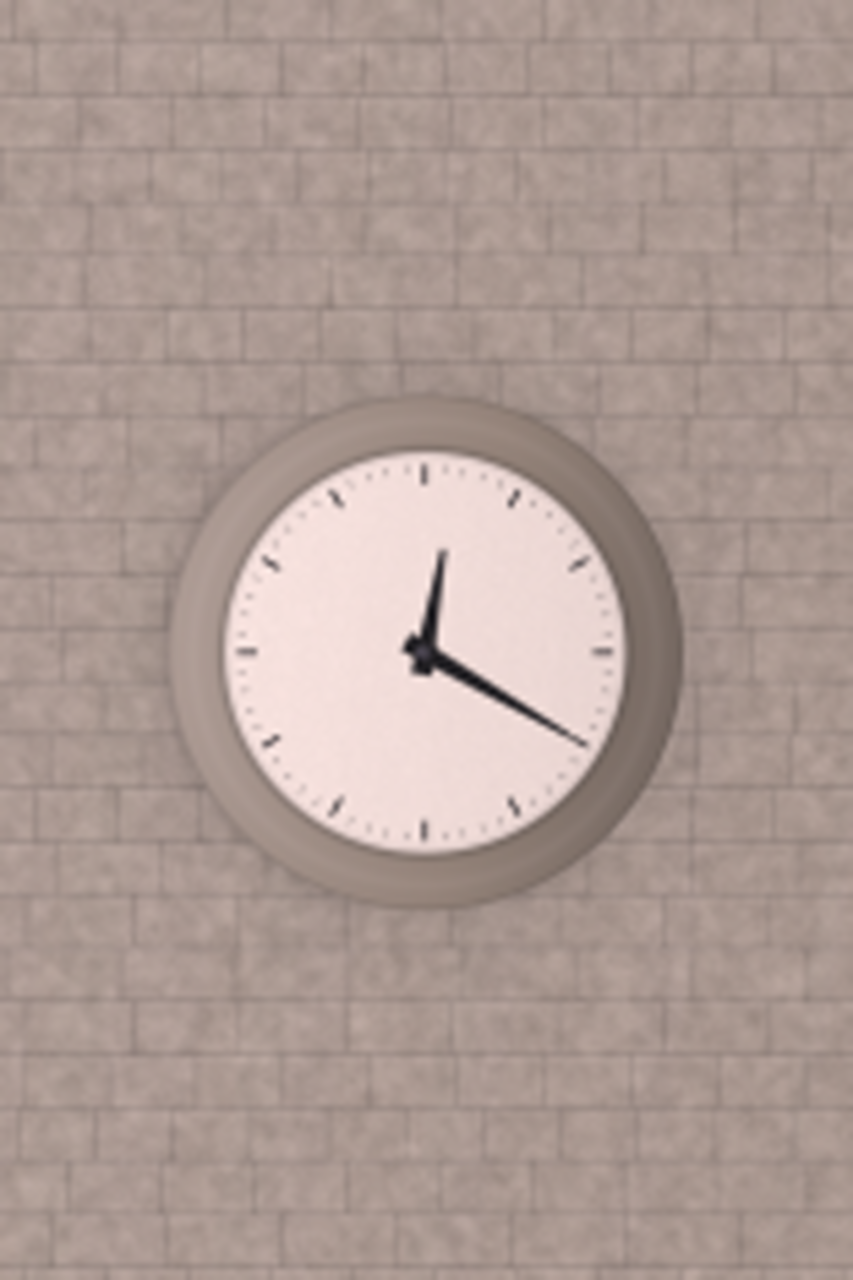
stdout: 12 h 20 min
